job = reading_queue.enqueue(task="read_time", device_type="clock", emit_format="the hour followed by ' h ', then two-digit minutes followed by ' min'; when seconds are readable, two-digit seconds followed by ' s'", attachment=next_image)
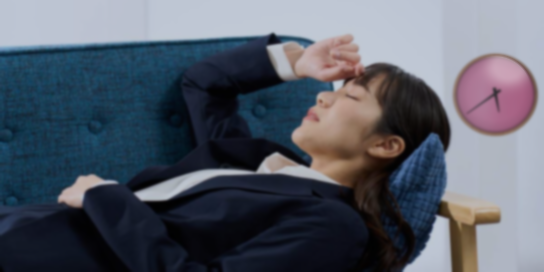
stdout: 5 h 39 min
